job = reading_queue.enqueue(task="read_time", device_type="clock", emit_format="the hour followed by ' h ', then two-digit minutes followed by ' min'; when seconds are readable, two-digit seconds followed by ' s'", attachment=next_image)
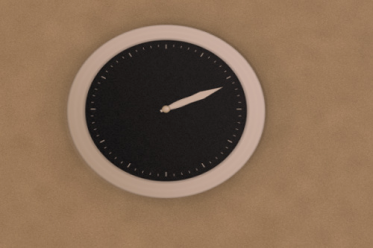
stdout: 2 h 11 min
